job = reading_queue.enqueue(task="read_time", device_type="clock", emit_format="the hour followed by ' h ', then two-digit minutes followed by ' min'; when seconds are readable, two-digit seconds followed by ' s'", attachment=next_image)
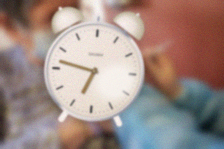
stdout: 6 h 47 min
